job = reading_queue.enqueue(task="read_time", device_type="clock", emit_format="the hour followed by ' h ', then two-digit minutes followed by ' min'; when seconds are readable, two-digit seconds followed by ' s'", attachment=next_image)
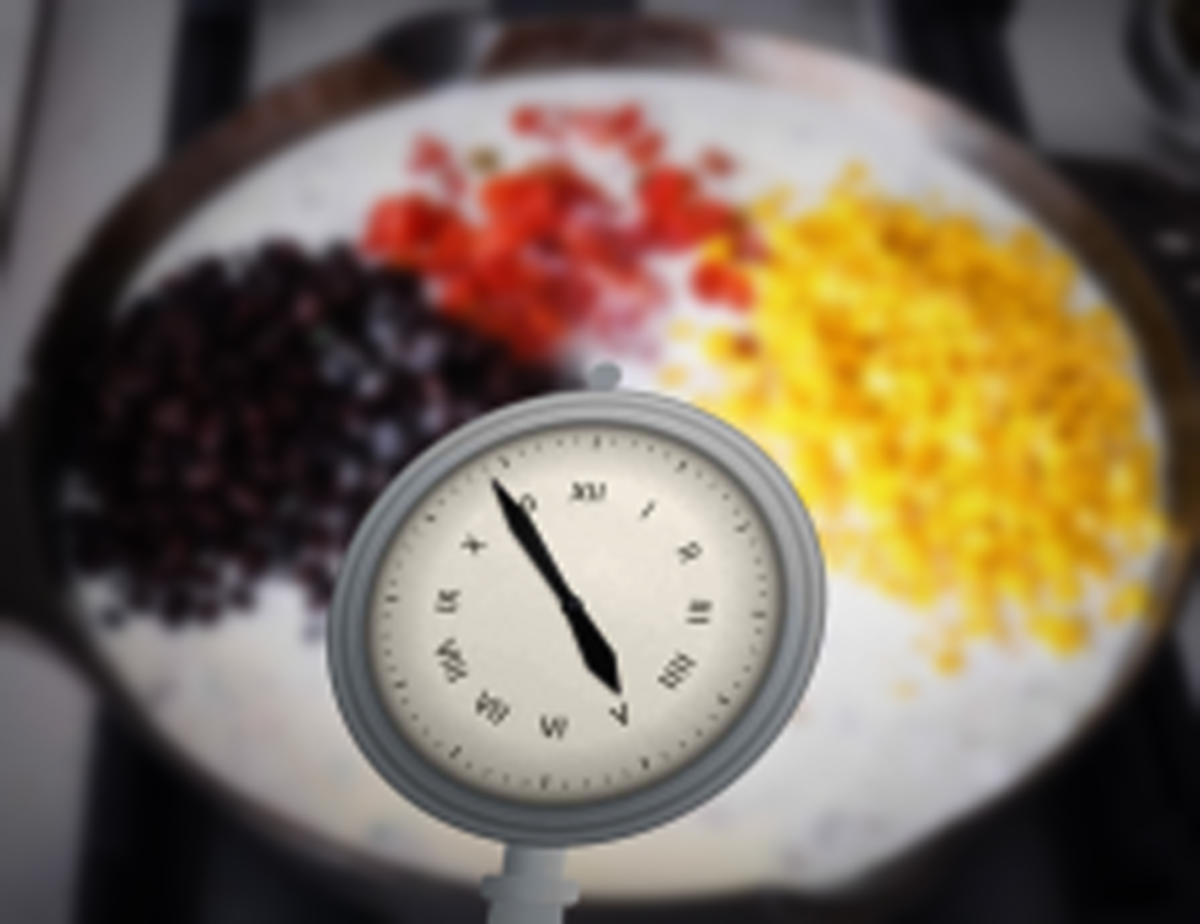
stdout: 4 h 54 min
